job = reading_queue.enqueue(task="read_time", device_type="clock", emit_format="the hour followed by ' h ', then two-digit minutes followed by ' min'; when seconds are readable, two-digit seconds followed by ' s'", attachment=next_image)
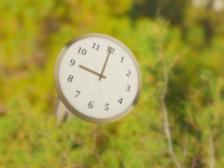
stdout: 9 h 00 min
